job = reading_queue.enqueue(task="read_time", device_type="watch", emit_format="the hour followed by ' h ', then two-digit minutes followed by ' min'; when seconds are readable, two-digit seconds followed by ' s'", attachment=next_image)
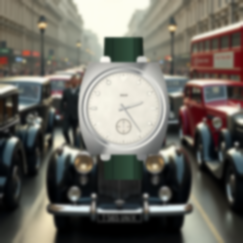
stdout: 2 h 24 min
